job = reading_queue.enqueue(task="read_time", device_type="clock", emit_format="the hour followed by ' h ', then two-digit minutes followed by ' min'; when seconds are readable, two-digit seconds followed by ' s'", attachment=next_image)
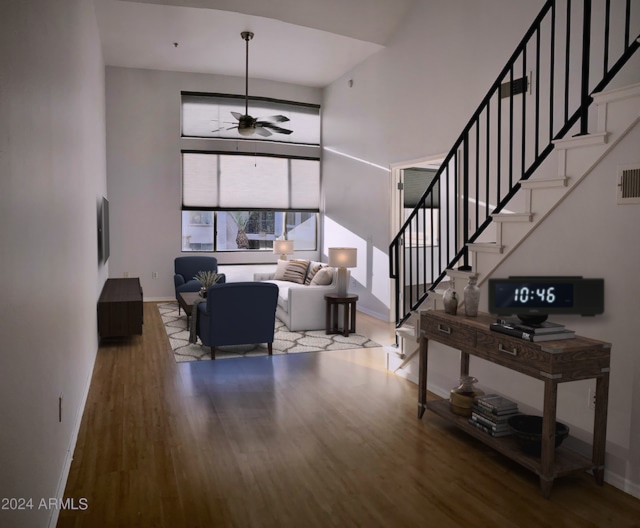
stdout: 10 h 46 min
